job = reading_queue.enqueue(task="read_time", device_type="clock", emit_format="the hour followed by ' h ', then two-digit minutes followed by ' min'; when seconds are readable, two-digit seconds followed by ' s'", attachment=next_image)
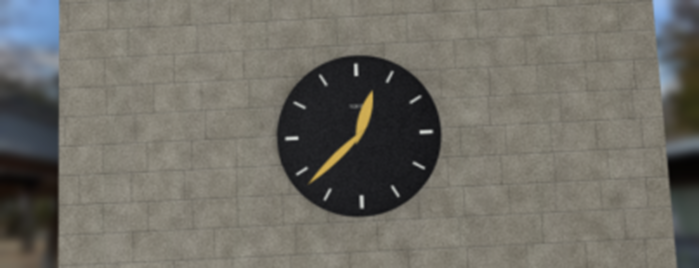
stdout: 12 h 38 min
